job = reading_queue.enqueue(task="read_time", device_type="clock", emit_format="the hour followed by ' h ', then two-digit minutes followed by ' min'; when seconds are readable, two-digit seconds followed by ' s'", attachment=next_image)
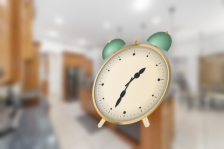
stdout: 1 h 34 min
